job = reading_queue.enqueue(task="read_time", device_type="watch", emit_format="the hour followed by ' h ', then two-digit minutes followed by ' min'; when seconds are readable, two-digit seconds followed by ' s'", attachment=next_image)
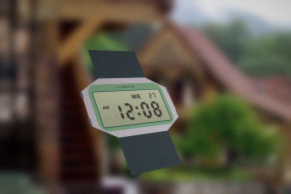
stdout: 12 h 08 min
